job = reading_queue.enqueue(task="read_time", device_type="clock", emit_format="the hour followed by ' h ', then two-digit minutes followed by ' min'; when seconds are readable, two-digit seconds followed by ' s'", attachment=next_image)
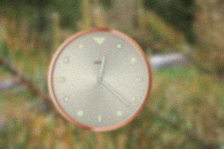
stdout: 12 h 22 min
